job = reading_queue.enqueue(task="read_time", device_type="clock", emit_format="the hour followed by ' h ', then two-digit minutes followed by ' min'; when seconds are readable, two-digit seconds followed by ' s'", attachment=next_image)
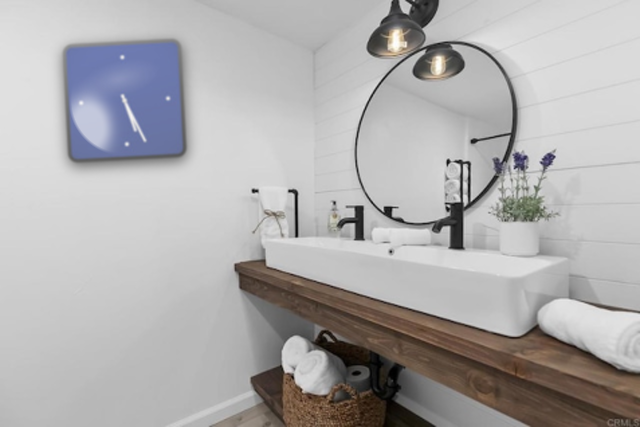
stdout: 5 h 26 min
